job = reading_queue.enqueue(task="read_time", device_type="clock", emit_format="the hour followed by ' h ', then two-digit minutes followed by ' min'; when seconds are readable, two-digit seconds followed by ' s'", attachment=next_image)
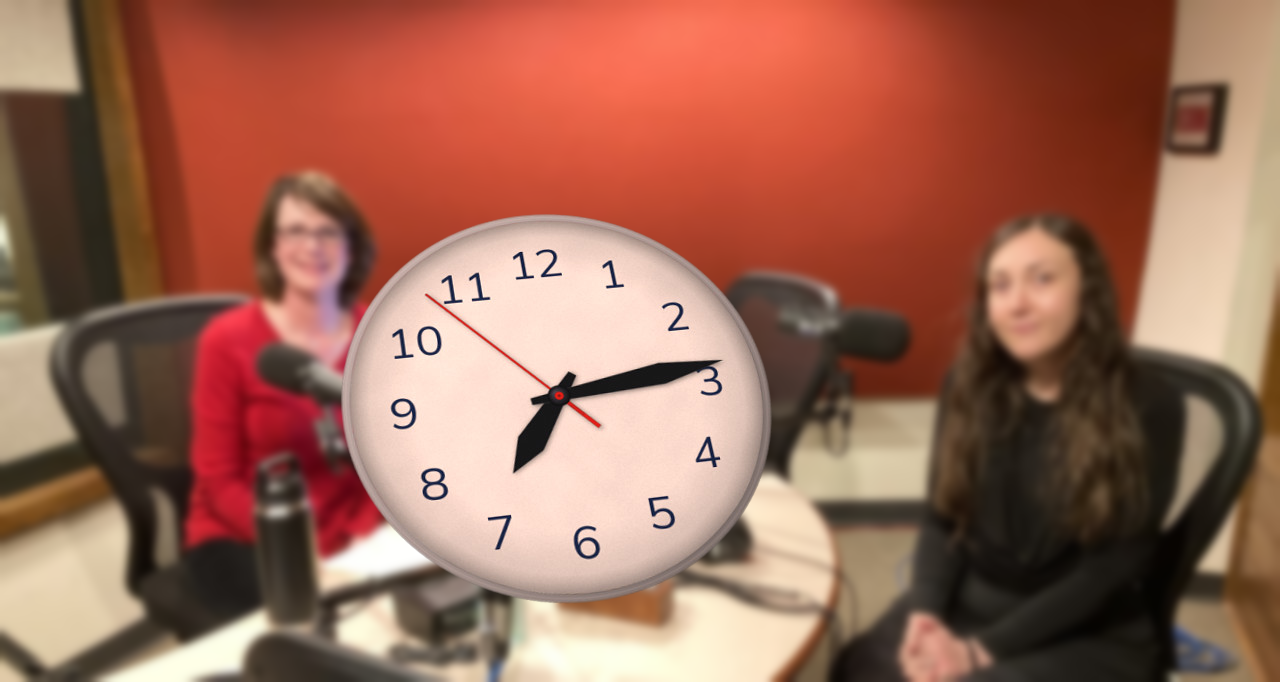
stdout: 7 h 13 min 53 s
